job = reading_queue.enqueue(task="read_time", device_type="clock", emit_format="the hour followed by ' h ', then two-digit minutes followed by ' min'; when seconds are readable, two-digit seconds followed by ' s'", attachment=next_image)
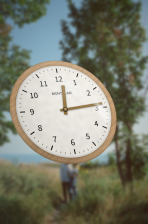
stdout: 12 h 14 min
